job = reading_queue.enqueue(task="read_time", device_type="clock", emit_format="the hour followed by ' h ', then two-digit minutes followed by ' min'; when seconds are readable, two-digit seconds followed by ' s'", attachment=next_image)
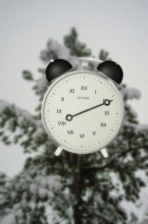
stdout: 8 h 11 min
